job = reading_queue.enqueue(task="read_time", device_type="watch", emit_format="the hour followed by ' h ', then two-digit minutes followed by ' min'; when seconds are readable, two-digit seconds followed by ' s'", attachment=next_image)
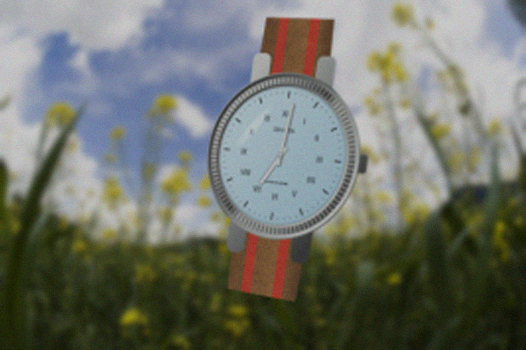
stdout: 7 h 01 min
